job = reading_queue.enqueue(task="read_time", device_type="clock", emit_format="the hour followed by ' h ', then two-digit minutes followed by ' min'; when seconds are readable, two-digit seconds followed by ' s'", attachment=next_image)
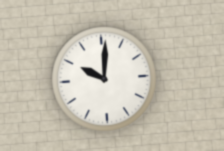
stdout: 10 h 01 min
